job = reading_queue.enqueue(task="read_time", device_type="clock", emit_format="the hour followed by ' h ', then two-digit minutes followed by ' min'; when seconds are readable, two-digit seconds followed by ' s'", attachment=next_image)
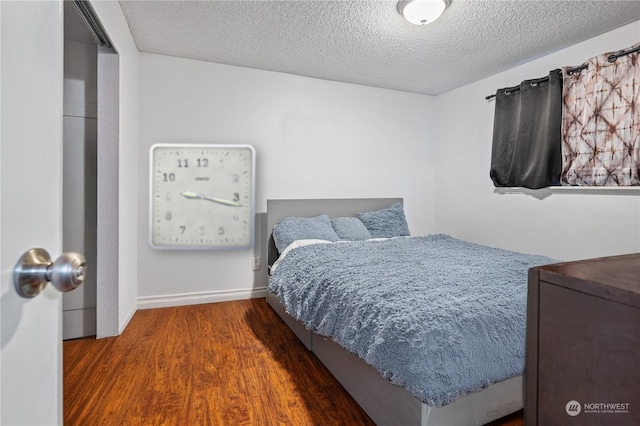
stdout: 9 h 17 min
